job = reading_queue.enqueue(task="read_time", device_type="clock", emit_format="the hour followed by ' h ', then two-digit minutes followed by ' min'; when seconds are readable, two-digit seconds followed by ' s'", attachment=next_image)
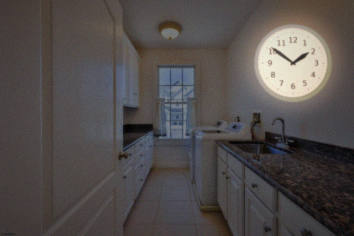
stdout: 1 h 51 min
